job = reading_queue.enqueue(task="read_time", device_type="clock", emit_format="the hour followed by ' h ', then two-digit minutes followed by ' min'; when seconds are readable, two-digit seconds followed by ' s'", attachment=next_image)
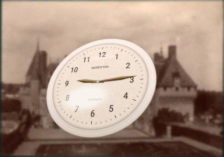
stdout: 9 h 14 min
